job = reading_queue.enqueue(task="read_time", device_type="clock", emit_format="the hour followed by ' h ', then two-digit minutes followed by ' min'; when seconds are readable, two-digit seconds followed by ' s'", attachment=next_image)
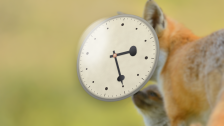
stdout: 2 h 25 min
